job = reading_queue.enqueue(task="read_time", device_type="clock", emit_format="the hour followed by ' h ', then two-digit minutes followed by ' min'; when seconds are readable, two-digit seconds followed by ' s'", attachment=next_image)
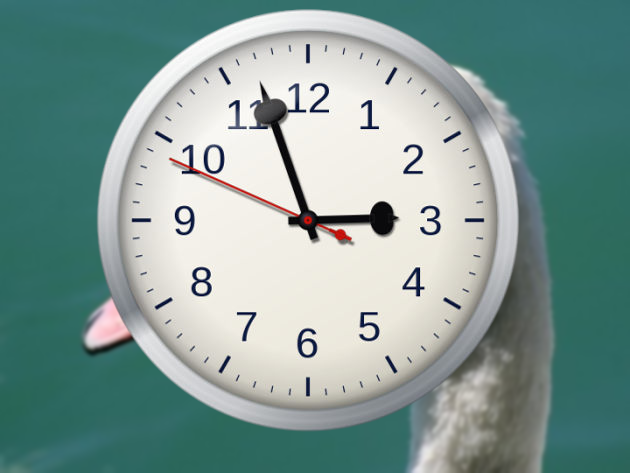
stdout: 2 h 56 min 49 s
